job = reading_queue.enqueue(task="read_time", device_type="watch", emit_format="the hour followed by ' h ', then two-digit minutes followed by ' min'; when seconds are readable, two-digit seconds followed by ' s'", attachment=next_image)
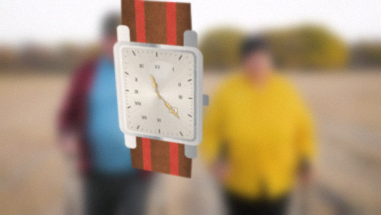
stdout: 11 h 23 min
